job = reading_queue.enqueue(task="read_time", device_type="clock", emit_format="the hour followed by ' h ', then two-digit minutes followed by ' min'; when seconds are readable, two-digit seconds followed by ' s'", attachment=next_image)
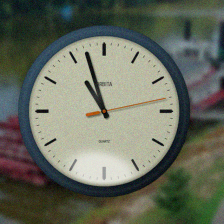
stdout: 10 h 57 min 13 s
